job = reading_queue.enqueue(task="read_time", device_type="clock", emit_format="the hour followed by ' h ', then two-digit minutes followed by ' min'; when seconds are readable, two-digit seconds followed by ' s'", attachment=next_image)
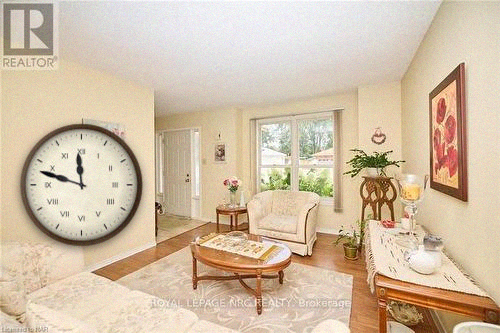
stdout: 11 h 48 min
